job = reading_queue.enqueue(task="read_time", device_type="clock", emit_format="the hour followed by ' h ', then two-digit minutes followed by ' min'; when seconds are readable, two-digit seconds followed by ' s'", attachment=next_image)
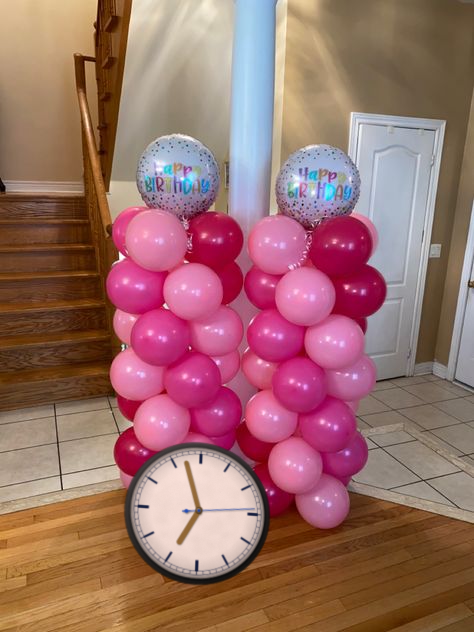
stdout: 6 h 57 min 14 s
